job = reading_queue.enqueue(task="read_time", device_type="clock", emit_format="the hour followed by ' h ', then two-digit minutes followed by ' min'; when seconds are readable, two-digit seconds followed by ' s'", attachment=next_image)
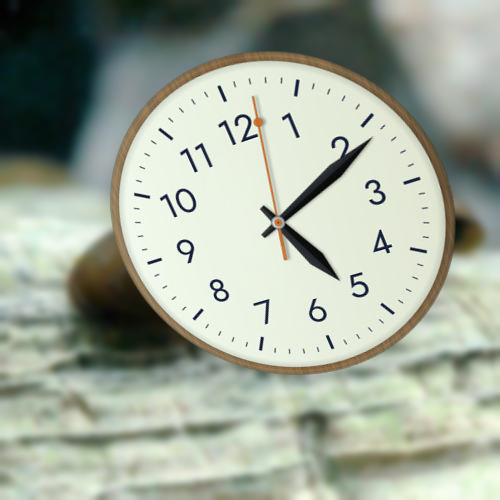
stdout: 5 h 11 min 02 s
